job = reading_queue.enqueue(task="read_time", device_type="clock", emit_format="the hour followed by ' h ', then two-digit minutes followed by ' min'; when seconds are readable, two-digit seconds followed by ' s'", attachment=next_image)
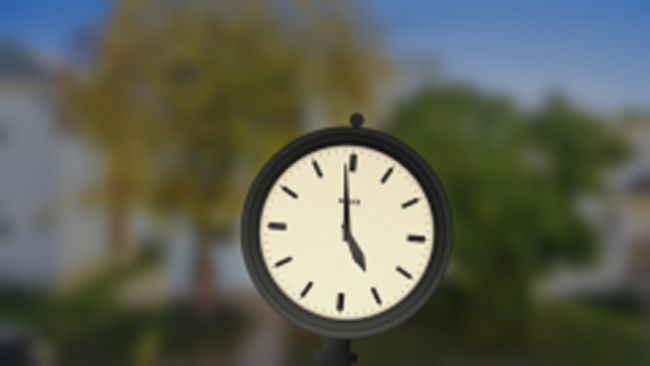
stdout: 4 h 59 min
